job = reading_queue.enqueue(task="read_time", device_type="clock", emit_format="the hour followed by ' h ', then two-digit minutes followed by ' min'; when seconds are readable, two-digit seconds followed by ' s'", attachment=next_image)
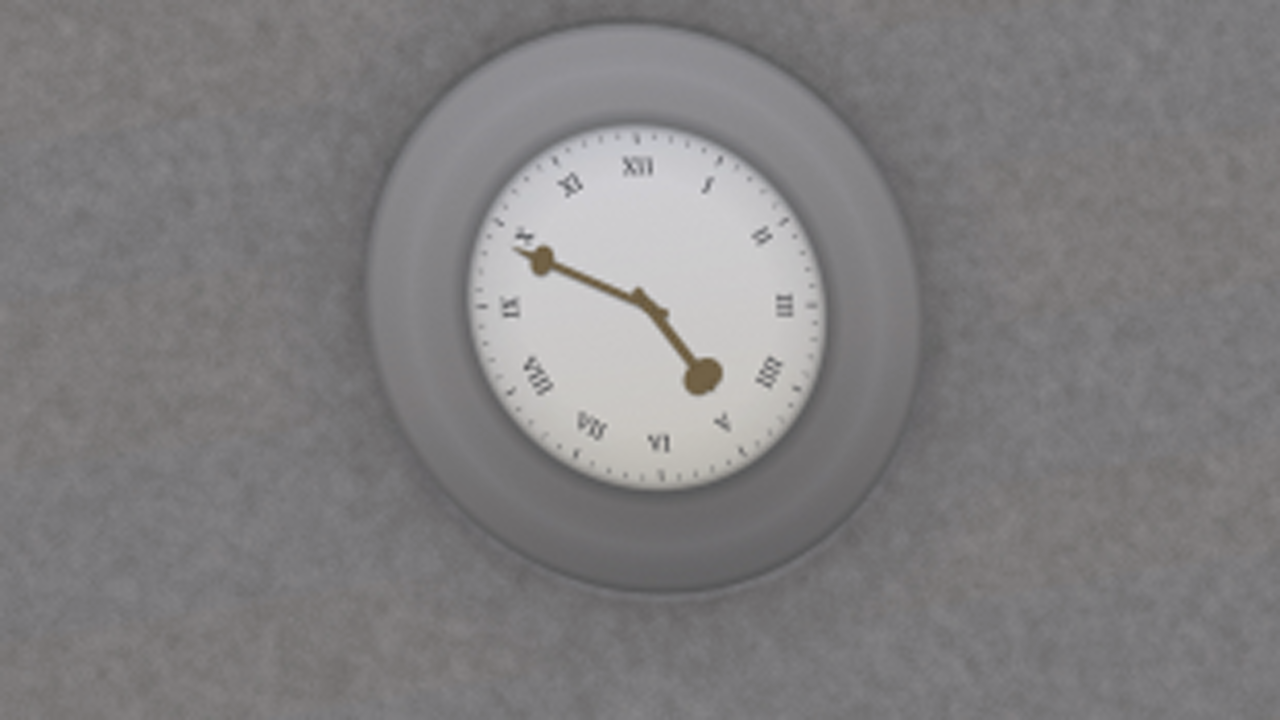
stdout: 4 h 49 min
